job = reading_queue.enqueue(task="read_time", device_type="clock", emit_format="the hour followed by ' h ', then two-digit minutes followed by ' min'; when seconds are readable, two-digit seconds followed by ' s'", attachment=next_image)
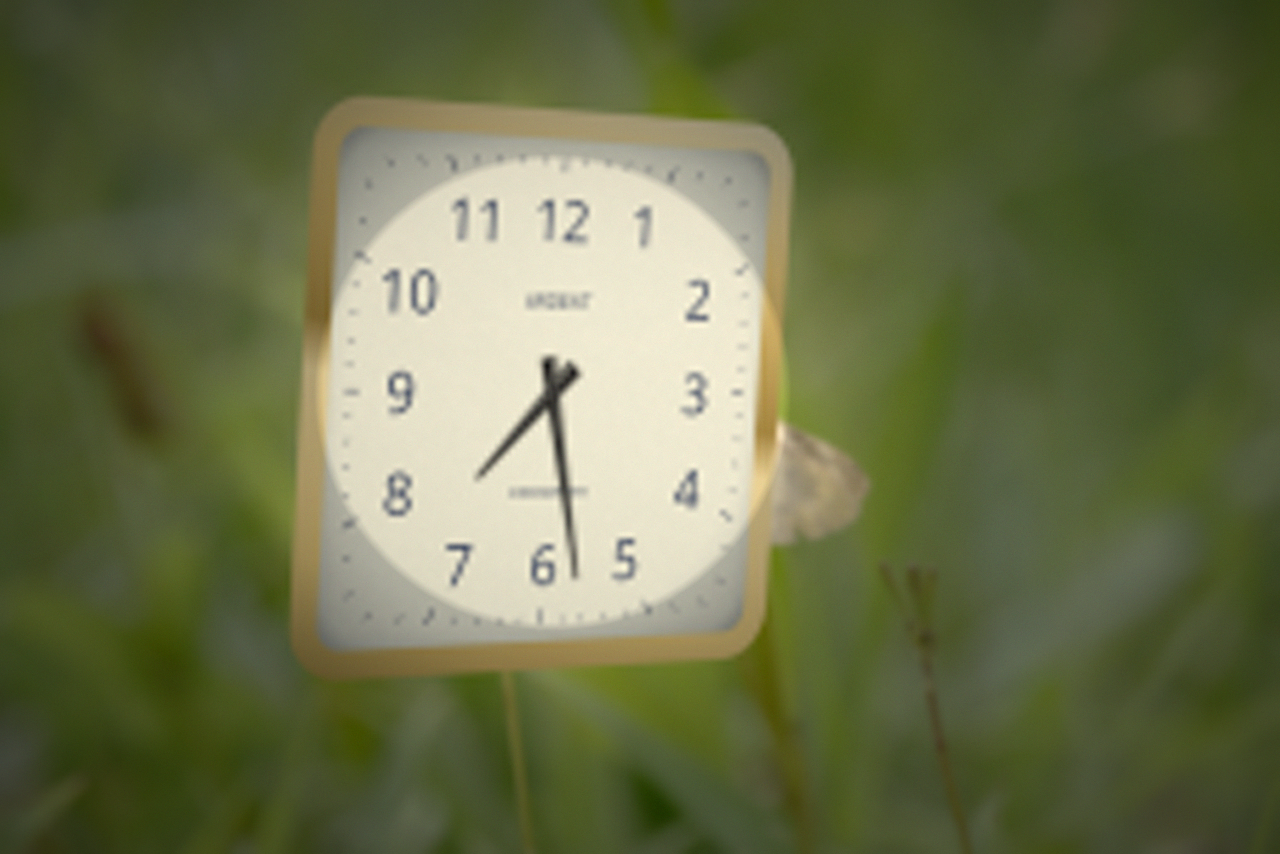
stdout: 7 h 28 min
